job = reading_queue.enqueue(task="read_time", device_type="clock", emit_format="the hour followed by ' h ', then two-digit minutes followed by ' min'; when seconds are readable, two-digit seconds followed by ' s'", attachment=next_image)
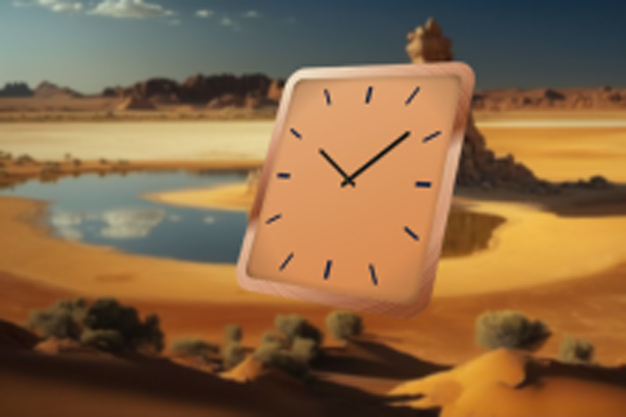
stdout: 10 h 08 min
